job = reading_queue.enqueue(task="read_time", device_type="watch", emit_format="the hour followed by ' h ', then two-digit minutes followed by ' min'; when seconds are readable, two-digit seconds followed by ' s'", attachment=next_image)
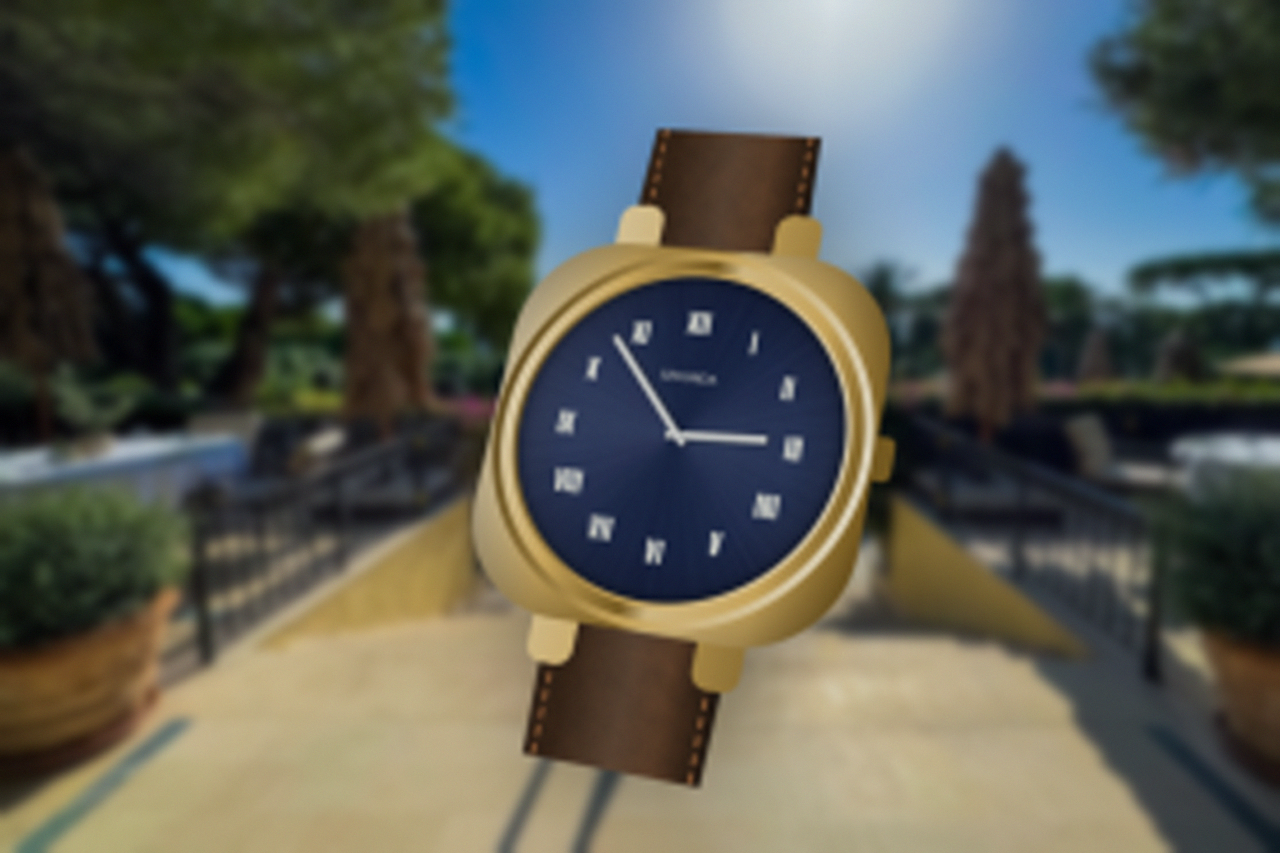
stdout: 2 h 53 min
